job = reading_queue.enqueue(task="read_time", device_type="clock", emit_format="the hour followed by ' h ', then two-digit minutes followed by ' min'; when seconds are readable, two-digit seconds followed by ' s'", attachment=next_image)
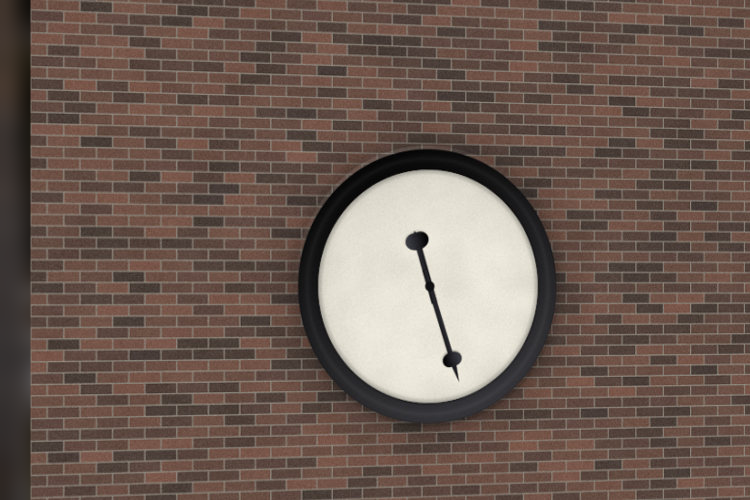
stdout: 11 h 27 min
